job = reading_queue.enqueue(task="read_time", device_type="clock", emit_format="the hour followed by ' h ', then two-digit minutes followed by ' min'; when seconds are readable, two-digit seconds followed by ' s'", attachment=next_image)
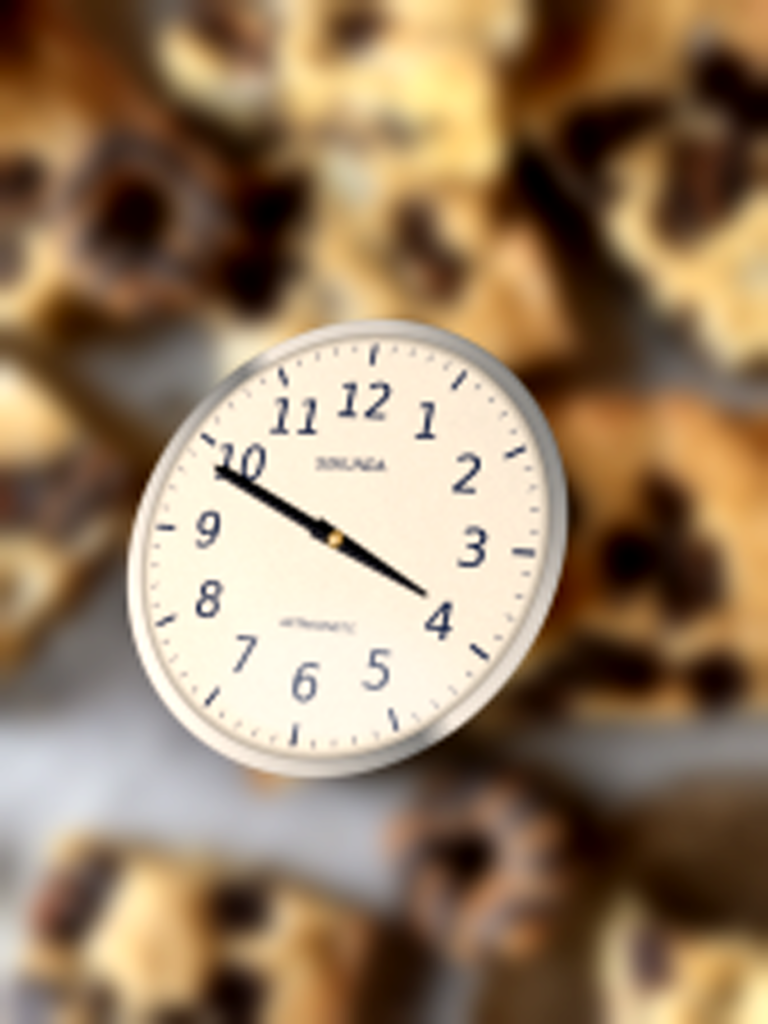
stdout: 3 h 49 min
